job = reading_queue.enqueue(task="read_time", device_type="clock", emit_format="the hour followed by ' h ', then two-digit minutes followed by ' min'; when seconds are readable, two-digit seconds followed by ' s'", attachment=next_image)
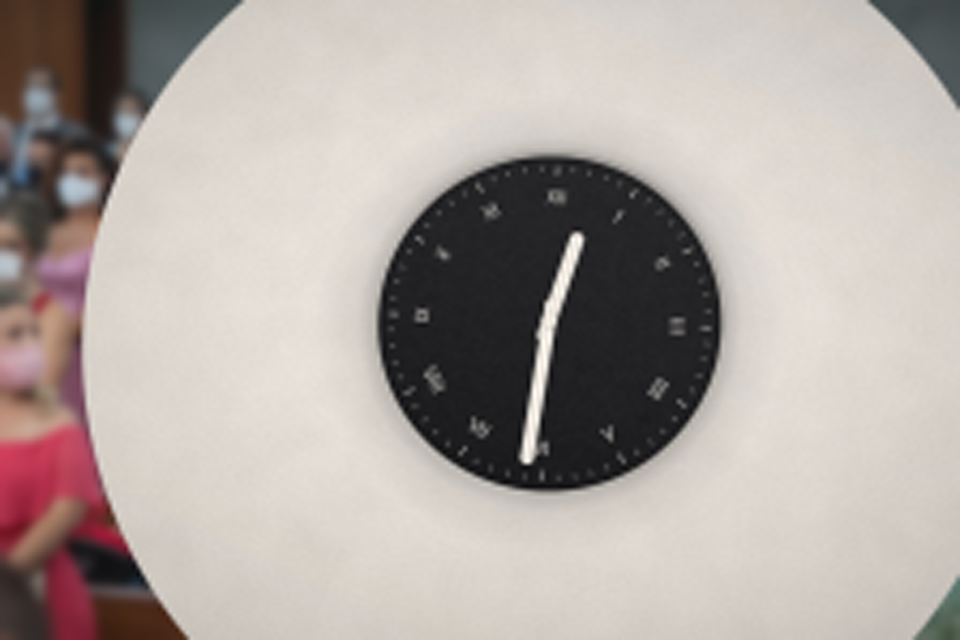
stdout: 12 h 31 min
